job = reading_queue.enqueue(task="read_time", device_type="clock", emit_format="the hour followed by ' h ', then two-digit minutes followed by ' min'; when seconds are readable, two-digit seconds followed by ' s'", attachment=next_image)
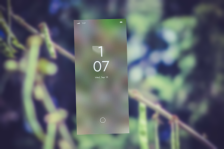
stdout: 1 h 07 min
